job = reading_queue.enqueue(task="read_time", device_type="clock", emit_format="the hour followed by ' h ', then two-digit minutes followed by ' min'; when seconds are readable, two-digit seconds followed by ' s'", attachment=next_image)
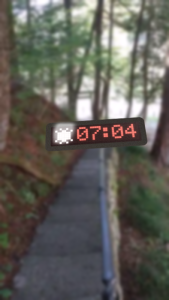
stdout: 7 h 04 min
